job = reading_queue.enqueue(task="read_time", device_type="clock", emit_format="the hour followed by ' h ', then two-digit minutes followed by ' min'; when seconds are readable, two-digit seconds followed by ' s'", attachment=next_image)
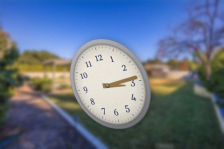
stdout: 3 h 14 min
